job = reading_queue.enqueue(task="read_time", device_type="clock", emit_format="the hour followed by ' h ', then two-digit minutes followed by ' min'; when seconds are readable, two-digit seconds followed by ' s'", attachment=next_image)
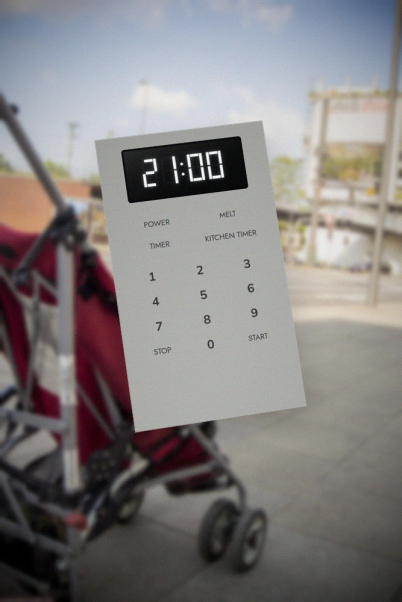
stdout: 21 h 00 min
